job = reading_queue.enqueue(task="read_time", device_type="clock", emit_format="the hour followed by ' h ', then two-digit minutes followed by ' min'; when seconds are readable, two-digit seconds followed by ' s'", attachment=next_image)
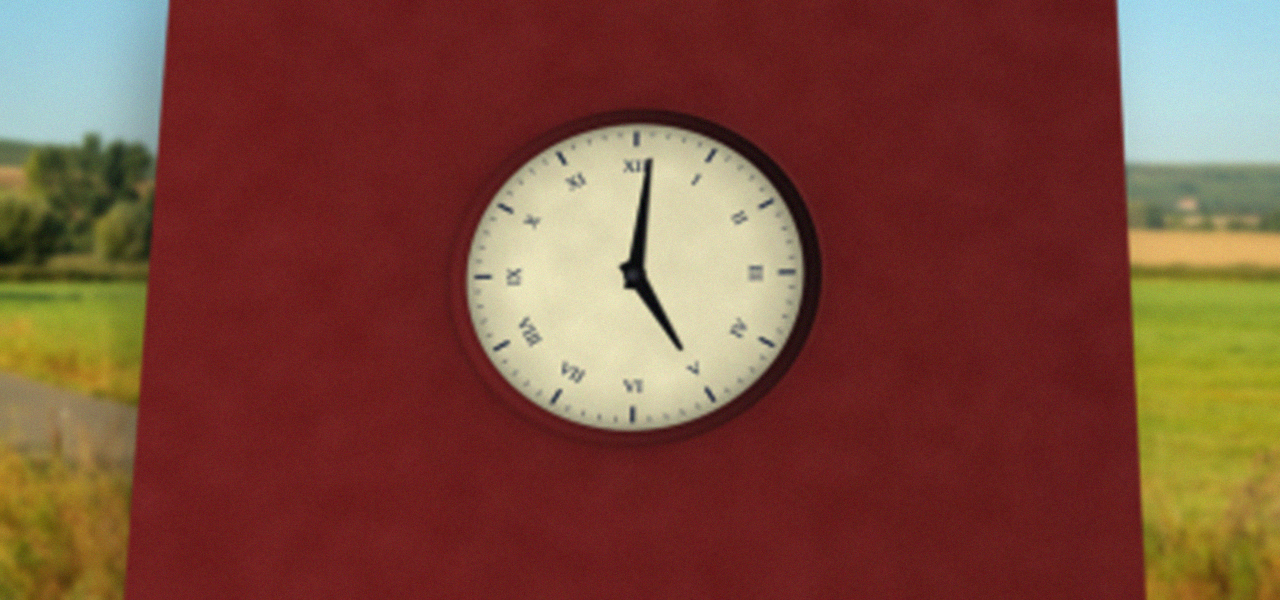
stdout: 5 h 01 min
